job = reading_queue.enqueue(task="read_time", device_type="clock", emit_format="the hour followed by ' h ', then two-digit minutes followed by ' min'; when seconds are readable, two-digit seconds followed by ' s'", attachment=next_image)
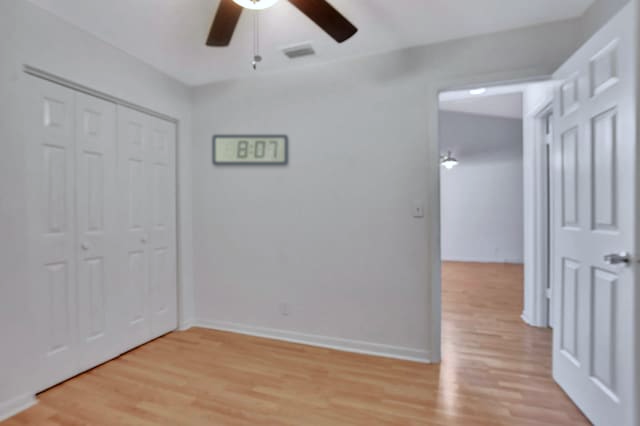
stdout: 8 h 07 min
